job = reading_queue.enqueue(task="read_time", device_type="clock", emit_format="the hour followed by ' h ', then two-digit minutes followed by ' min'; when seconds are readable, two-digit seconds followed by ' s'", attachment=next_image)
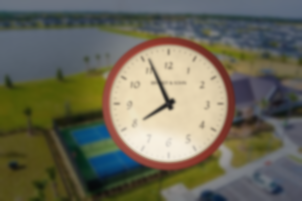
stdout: 7 h 56 min
